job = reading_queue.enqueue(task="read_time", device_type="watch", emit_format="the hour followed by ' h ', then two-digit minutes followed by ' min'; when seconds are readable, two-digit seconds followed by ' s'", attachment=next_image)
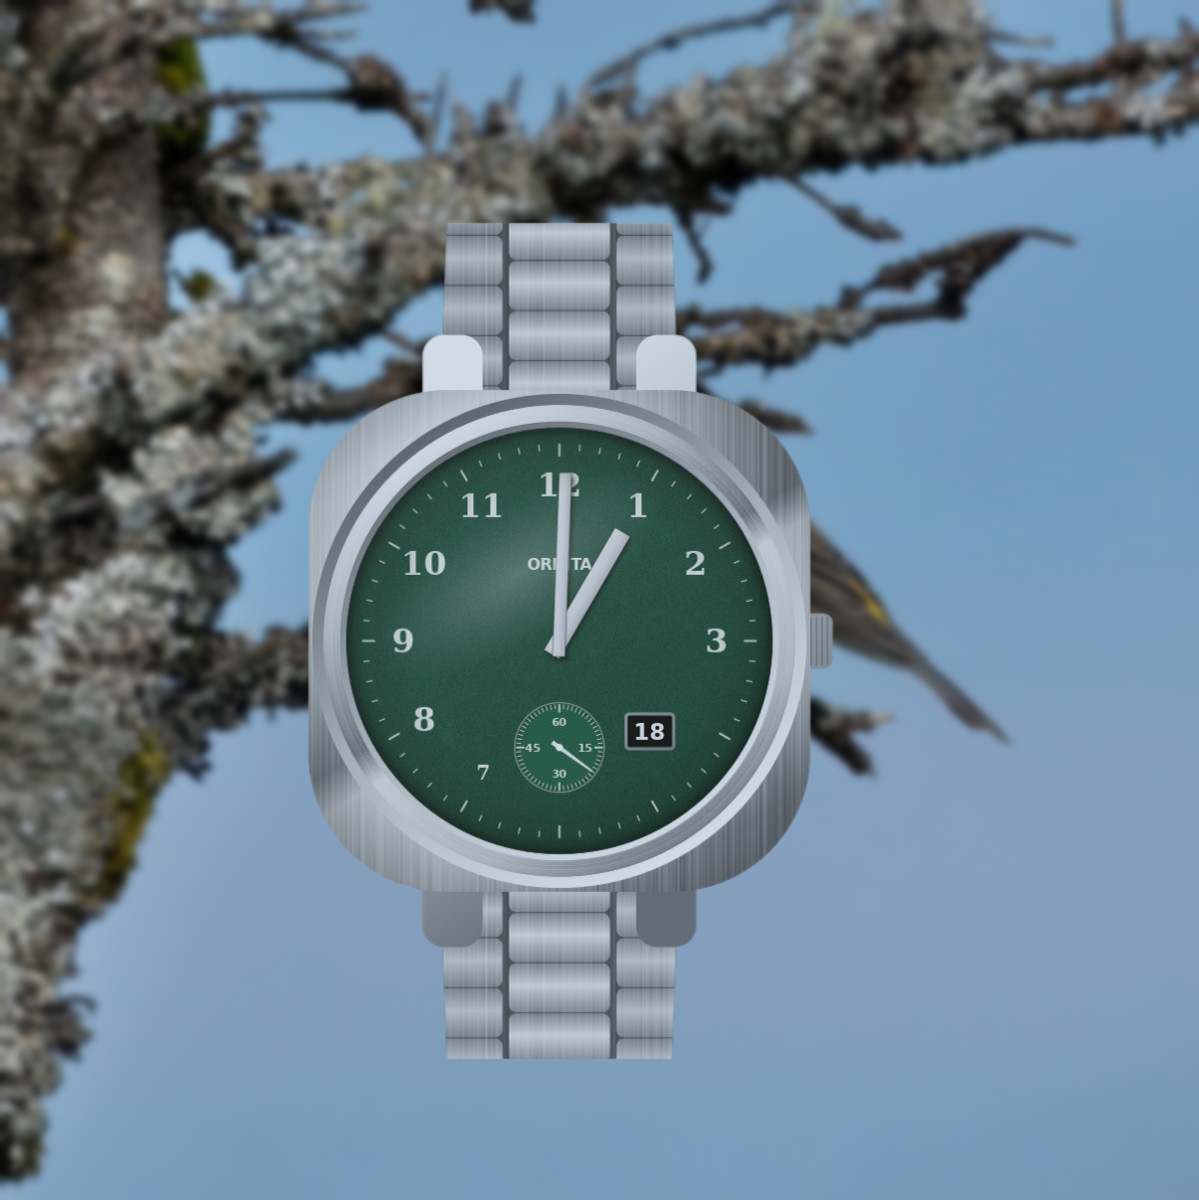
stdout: 1 h 00 min 21 s
